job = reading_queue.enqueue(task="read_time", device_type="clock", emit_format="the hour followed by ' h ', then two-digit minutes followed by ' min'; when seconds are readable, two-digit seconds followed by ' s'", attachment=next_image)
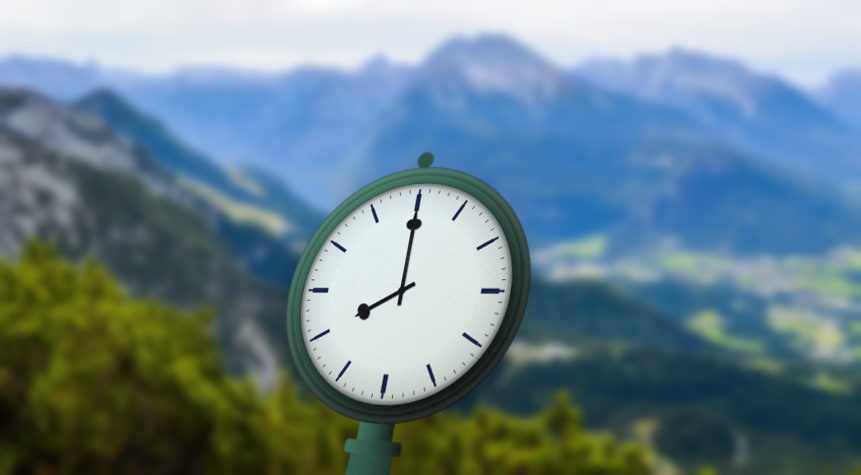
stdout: 8 h 00 min
